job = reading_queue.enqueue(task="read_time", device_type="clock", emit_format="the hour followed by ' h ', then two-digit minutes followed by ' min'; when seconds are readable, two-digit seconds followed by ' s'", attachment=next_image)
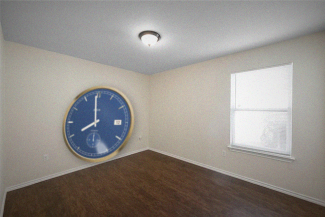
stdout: 7 h 59 min
